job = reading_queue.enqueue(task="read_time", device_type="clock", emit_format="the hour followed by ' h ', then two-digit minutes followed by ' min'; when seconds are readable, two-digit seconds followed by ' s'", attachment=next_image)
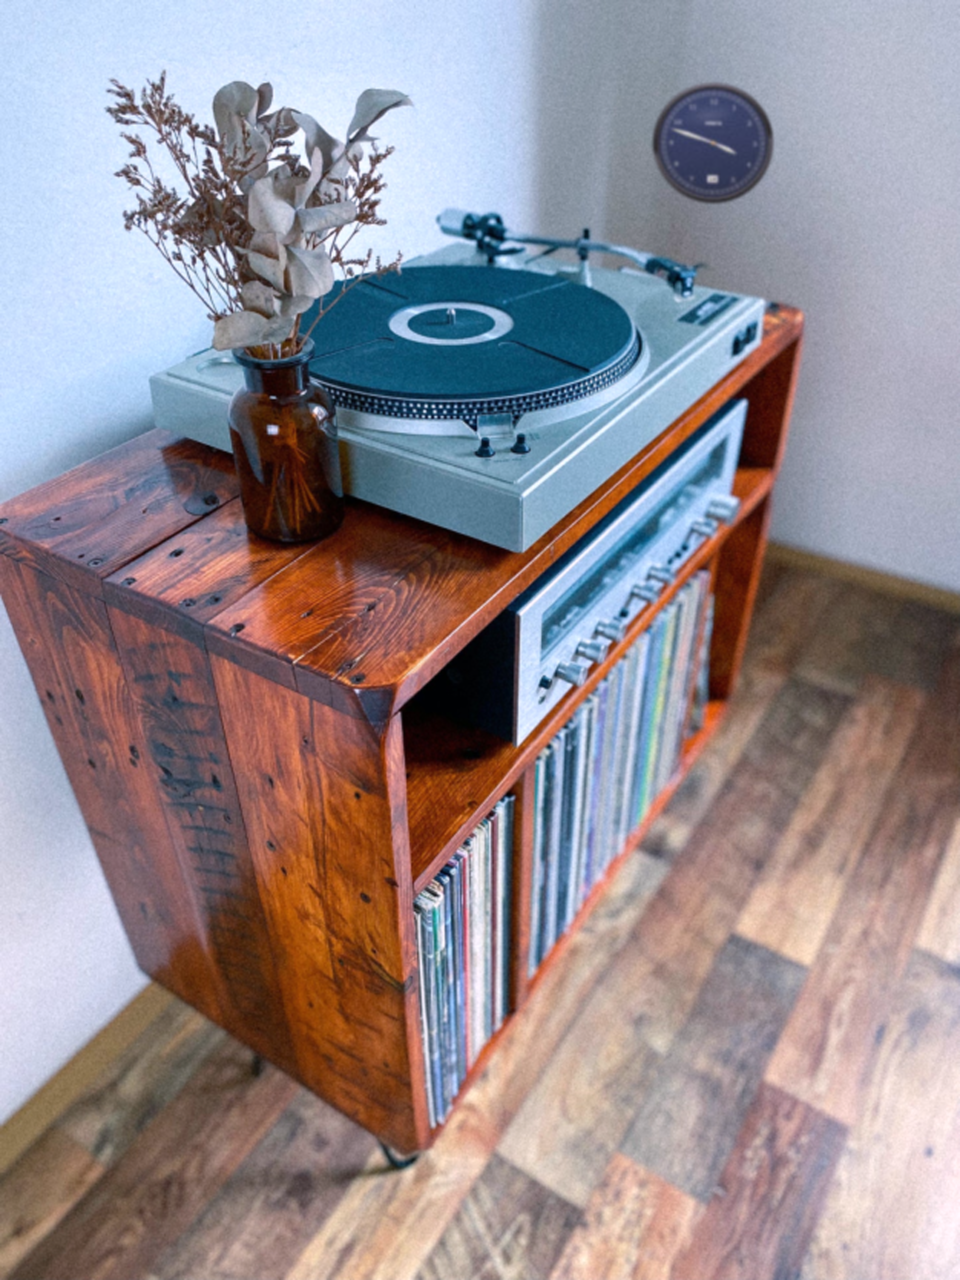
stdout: 3 h 48 min
